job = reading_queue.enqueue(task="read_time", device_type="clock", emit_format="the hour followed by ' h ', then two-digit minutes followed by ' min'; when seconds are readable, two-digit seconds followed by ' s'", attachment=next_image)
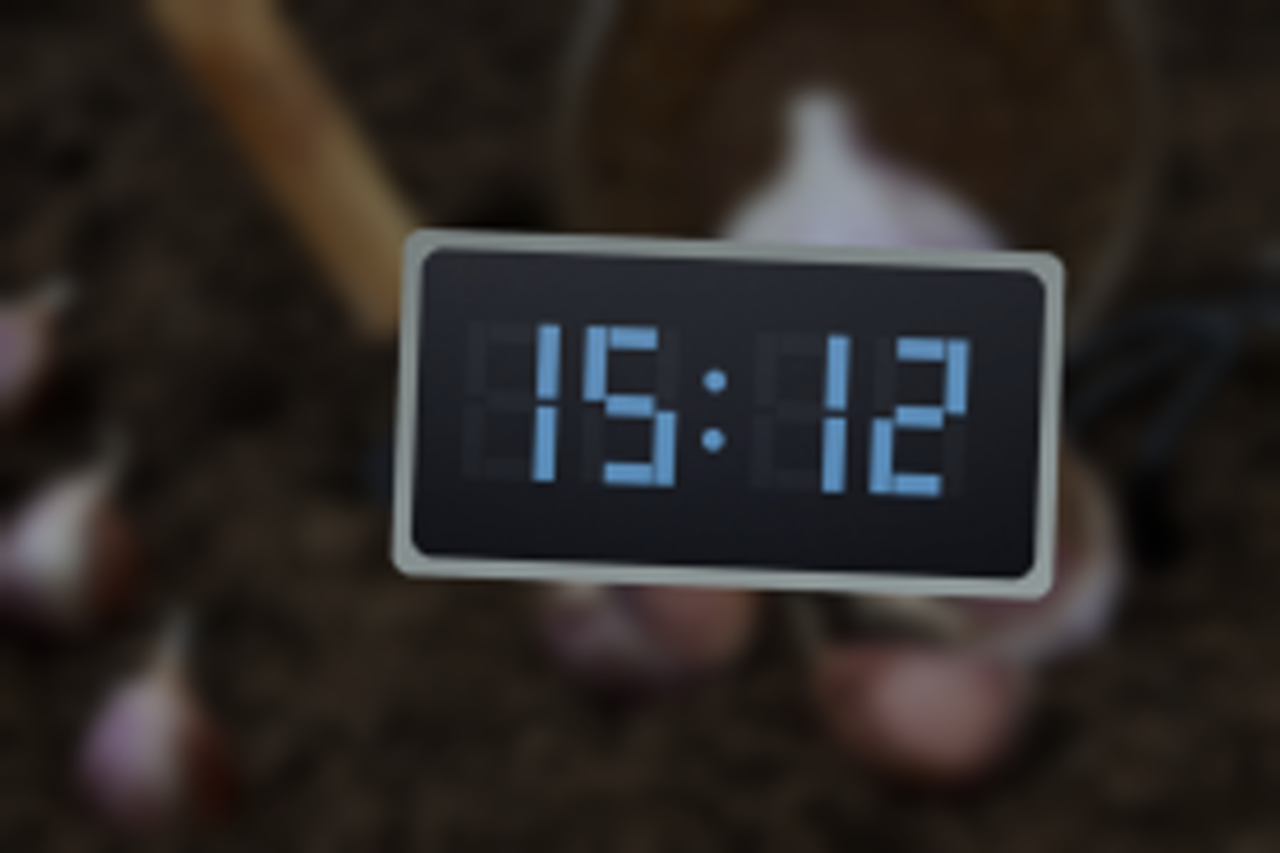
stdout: 15 h 12 min
